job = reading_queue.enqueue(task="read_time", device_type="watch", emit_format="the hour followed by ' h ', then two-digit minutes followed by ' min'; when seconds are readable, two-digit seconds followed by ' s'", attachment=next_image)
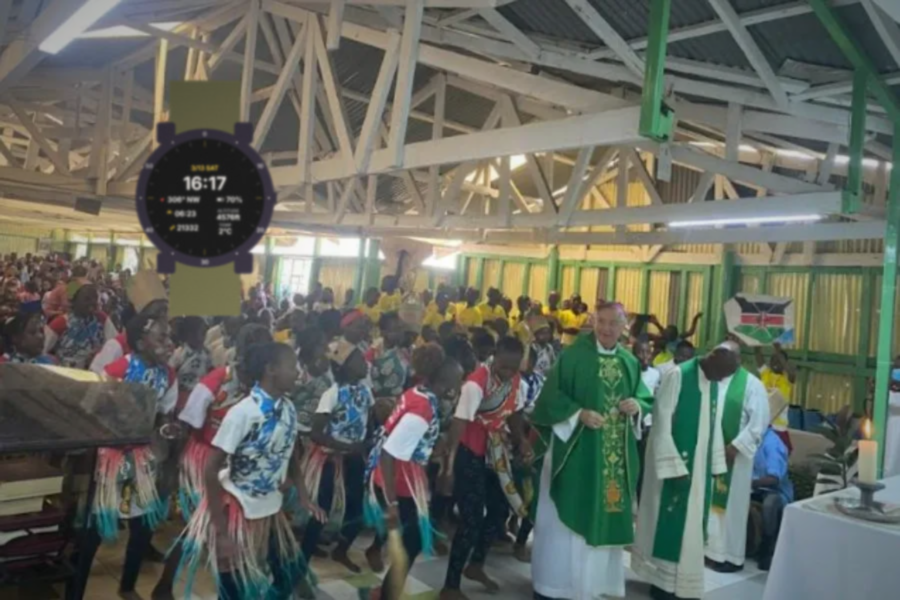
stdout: 16 h 17 min
